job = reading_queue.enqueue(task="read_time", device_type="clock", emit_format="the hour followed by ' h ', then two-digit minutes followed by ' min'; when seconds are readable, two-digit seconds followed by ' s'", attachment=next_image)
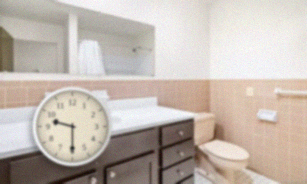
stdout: 9 h 30 min
